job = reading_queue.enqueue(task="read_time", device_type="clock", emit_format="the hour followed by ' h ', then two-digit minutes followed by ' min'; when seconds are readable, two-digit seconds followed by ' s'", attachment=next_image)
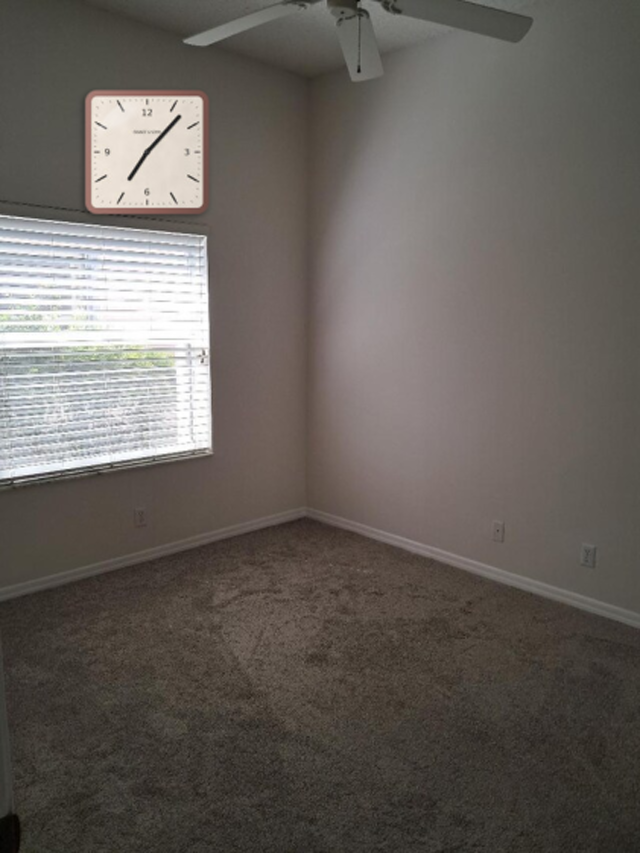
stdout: 7 h 07 min
